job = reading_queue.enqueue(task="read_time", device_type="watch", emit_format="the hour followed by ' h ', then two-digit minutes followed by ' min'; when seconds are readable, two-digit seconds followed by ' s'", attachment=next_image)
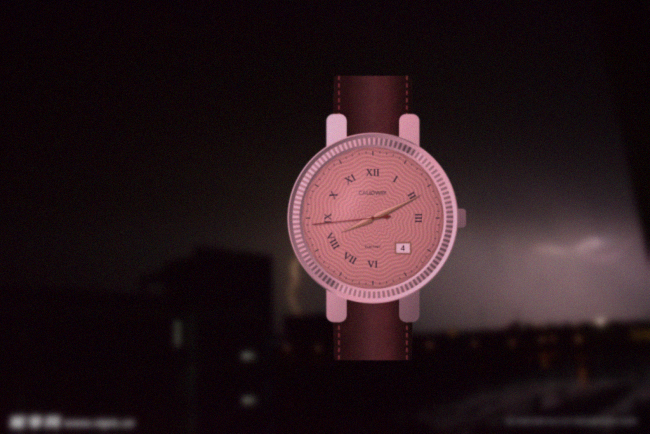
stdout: 8 h 10 min 44 s
